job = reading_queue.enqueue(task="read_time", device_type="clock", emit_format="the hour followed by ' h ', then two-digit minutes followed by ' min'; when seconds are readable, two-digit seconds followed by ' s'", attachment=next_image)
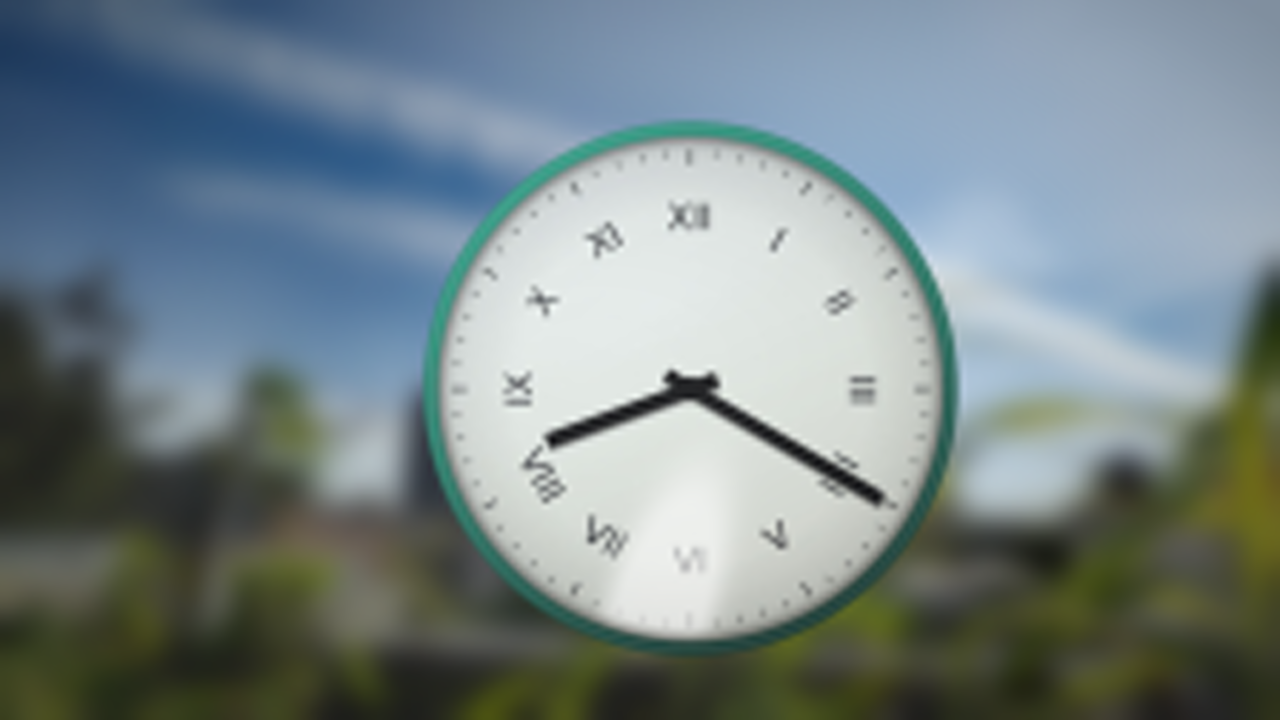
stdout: 8 h 20 min
